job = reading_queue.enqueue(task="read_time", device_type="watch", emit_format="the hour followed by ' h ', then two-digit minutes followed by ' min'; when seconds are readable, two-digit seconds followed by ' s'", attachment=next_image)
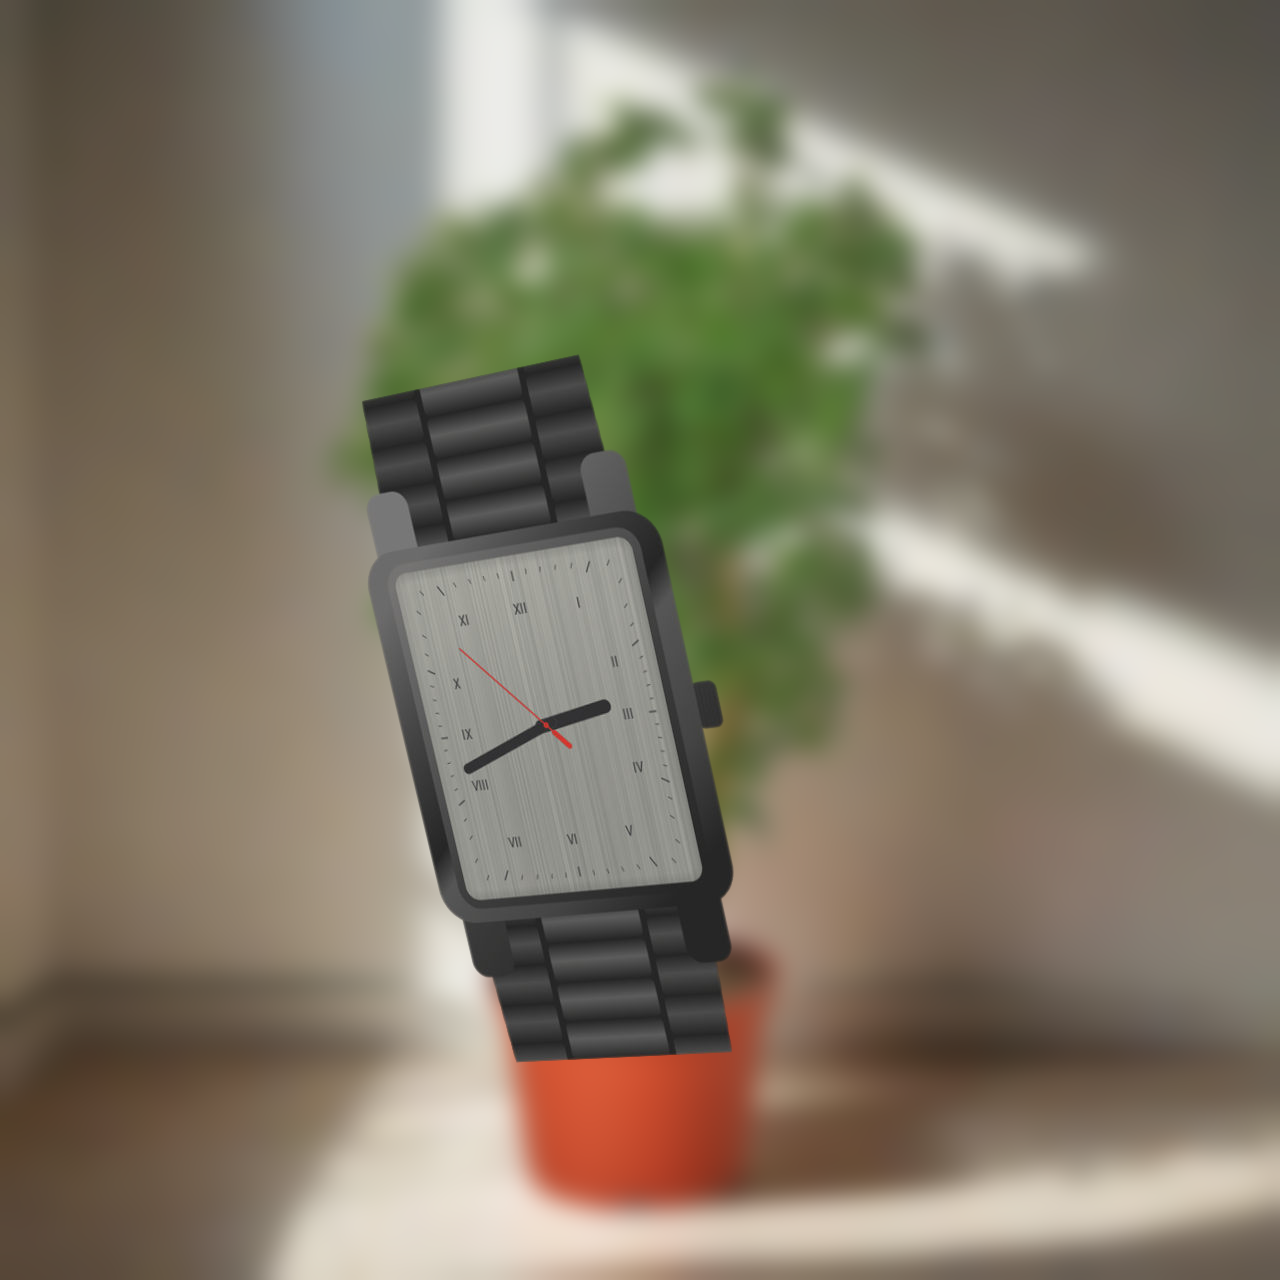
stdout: 2 h 41 min 53 s
